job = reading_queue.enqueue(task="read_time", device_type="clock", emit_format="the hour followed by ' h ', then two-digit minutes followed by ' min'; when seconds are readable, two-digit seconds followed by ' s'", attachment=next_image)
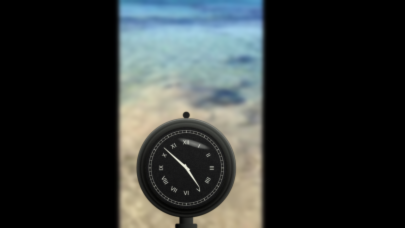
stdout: 4 h 52 min
